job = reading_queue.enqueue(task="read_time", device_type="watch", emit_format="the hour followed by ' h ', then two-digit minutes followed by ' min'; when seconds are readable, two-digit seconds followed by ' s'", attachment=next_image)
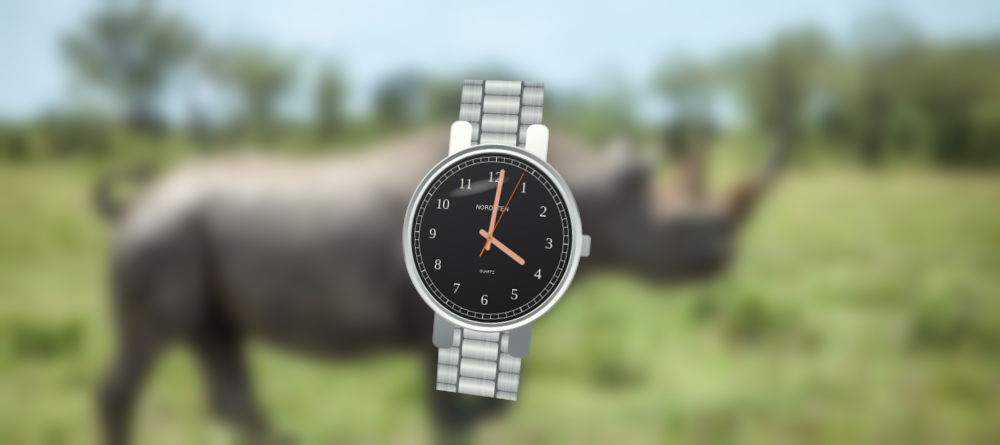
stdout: 4 h 01 min 04 s
